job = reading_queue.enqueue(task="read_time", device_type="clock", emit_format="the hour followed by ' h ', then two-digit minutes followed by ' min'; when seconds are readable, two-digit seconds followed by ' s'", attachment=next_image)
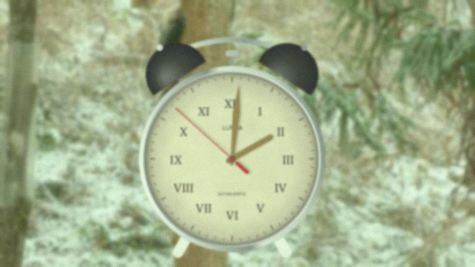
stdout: 2 h 00 min 52 s
